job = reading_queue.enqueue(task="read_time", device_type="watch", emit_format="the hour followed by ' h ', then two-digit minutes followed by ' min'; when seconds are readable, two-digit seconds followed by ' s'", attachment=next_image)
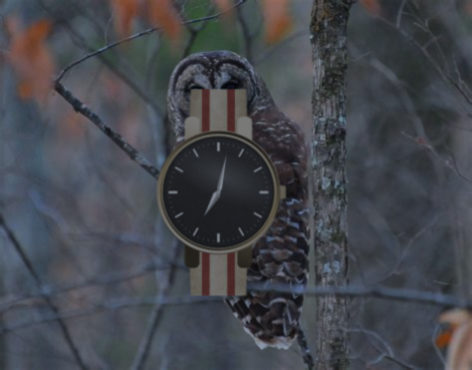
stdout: 7 h 02 min
